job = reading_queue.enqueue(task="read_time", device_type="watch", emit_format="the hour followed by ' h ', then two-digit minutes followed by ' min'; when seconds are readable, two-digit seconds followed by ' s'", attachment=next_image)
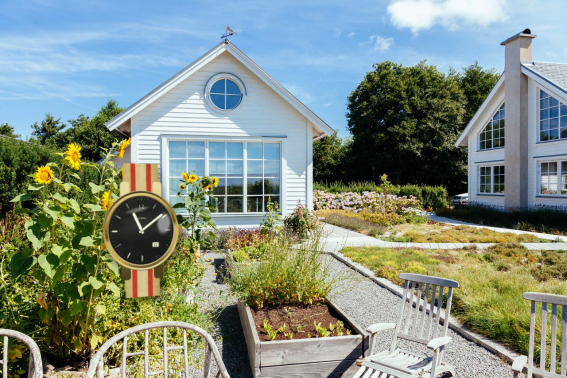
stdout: 11 h 09 min
